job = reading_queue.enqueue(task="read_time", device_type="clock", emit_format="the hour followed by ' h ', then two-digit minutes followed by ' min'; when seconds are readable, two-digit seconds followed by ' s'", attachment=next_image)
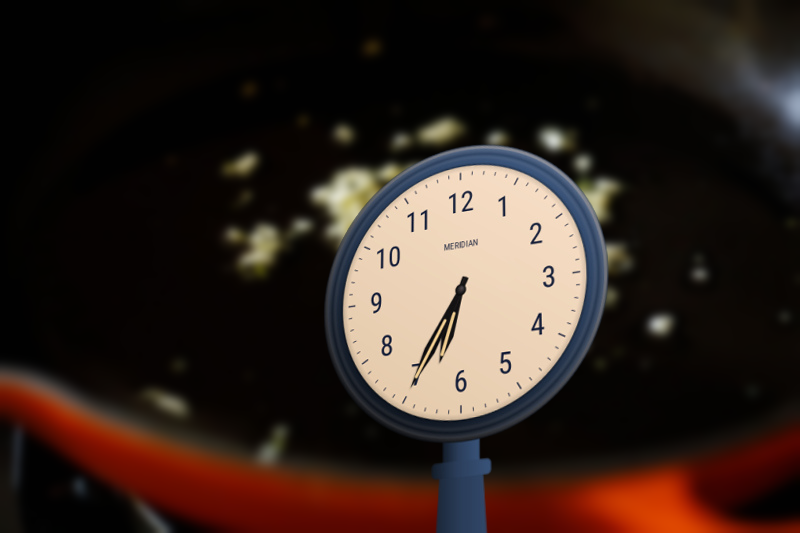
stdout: 6 h 35 min
